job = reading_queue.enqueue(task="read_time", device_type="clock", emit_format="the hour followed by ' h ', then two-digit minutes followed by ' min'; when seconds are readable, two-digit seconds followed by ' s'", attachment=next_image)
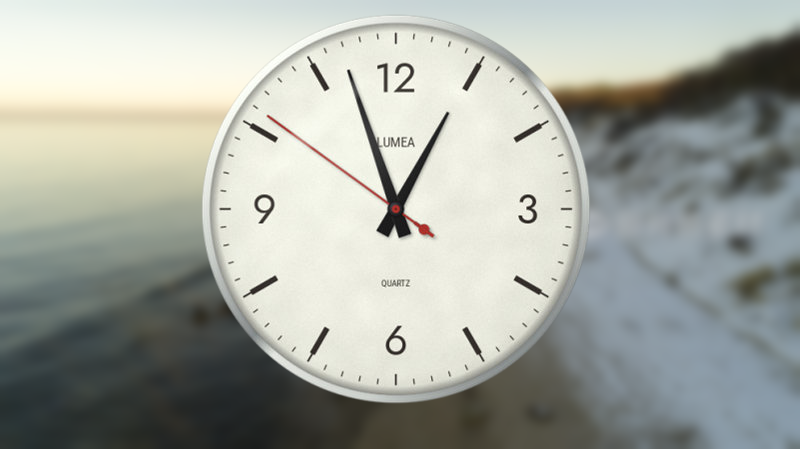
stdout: 12 h 56 min 51 s
